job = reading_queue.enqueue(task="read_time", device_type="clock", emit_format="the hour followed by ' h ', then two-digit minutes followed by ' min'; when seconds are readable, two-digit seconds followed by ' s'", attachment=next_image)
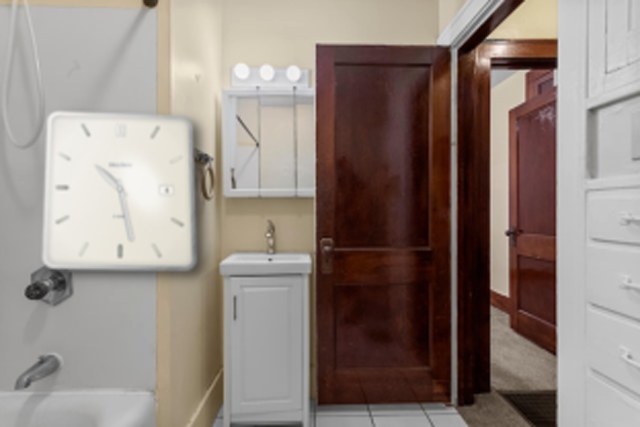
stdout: 10 h 28 min
